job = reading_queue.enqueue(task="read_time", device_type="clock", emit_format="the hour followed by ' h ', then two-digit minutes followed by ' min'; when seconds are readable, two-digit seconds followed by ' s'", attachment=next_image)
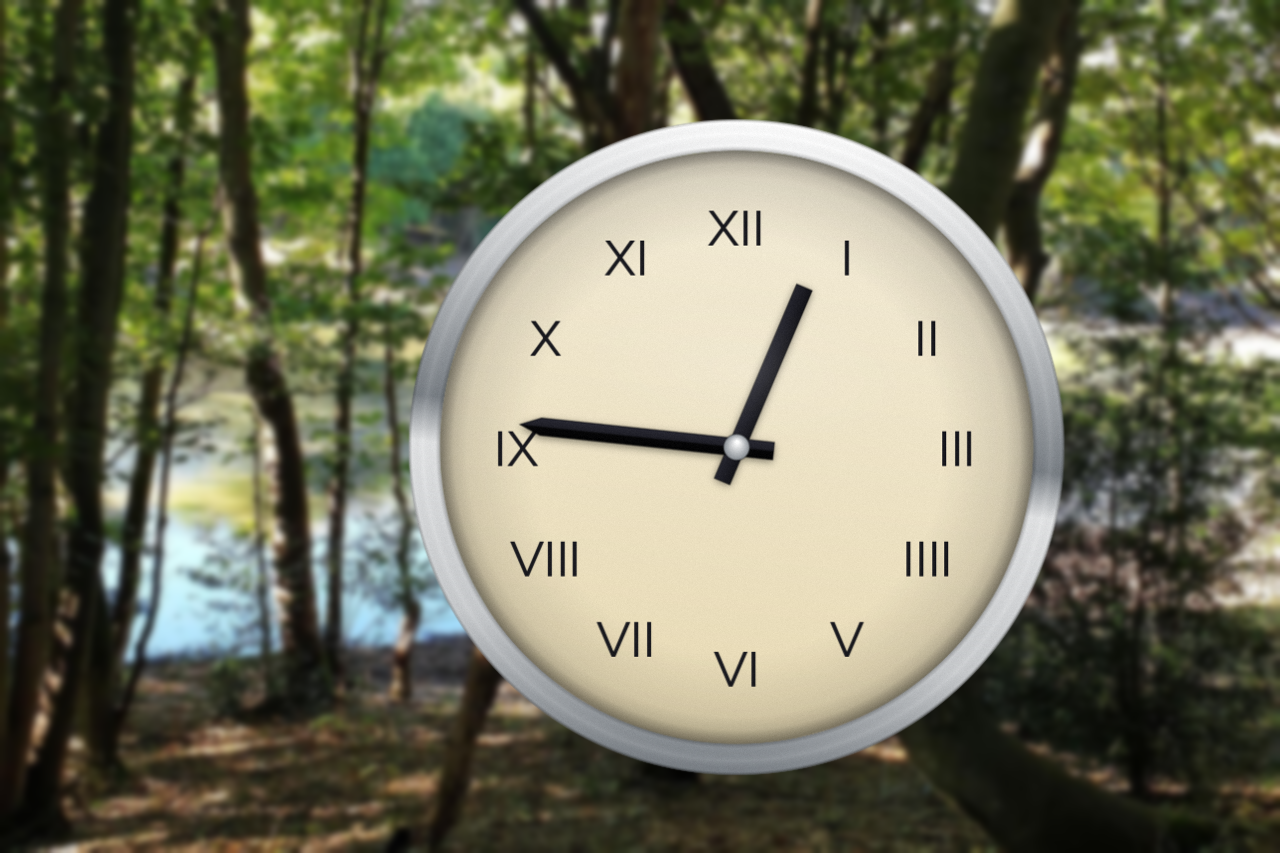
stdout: 12 h 46 min
